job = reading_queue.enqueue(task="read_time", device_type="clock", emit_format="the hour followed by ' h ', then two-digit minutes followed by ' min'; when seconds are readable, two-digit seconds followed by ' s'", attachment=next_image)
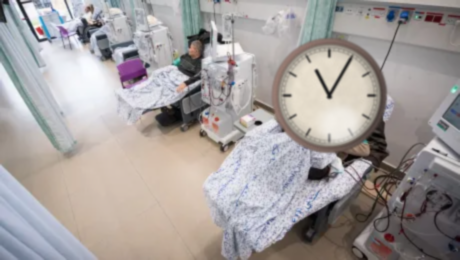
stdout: 11 h 05 min
